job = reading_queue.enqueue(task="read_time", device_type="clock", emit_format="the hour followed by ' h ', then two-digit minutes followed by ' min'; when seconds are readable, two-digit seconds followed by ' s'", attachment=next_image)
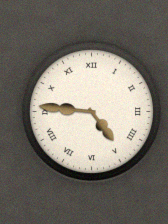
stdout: 4 h 46 min
